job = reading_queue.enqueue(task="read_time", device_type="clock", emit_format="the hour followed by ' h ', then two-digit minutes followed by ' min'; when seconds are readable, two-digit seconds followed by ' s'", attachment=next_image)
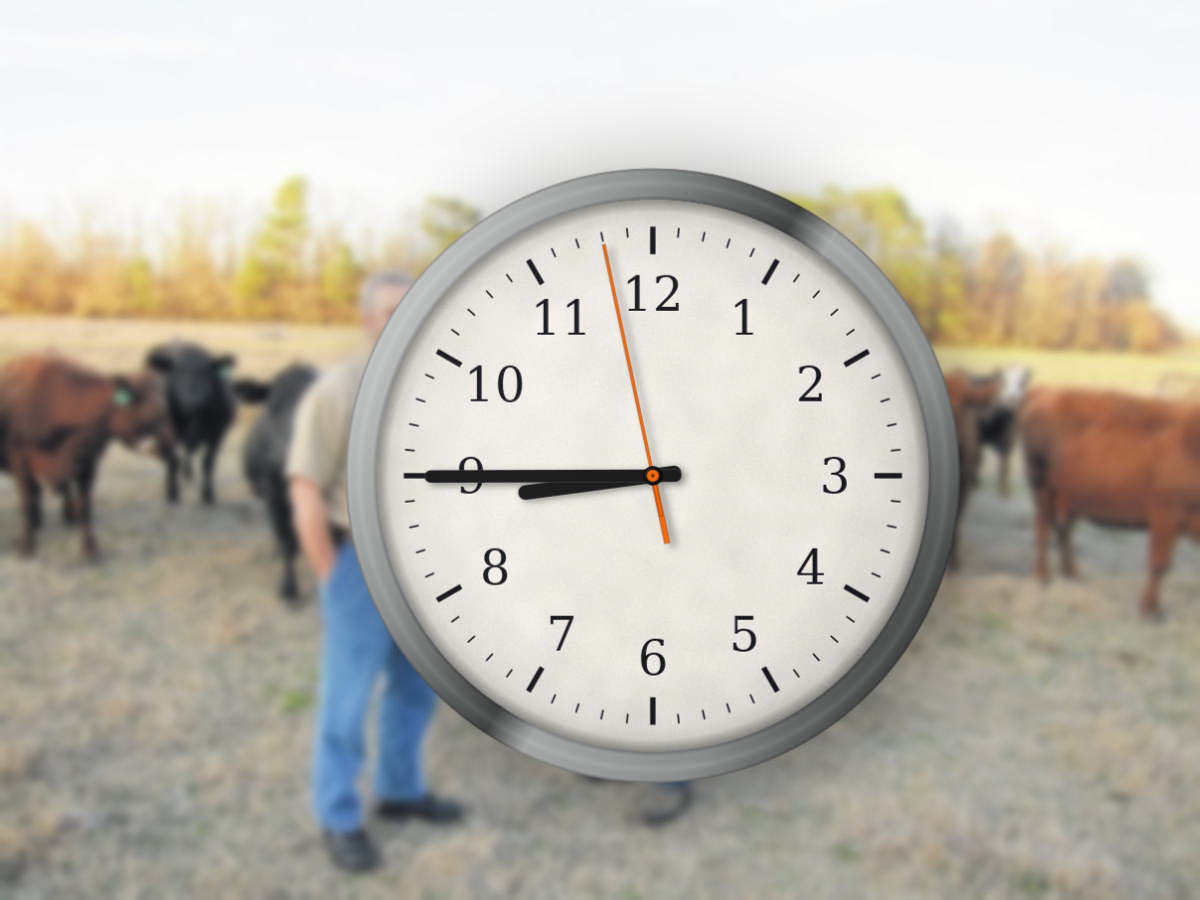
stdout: 8 h 44 min 58 s
